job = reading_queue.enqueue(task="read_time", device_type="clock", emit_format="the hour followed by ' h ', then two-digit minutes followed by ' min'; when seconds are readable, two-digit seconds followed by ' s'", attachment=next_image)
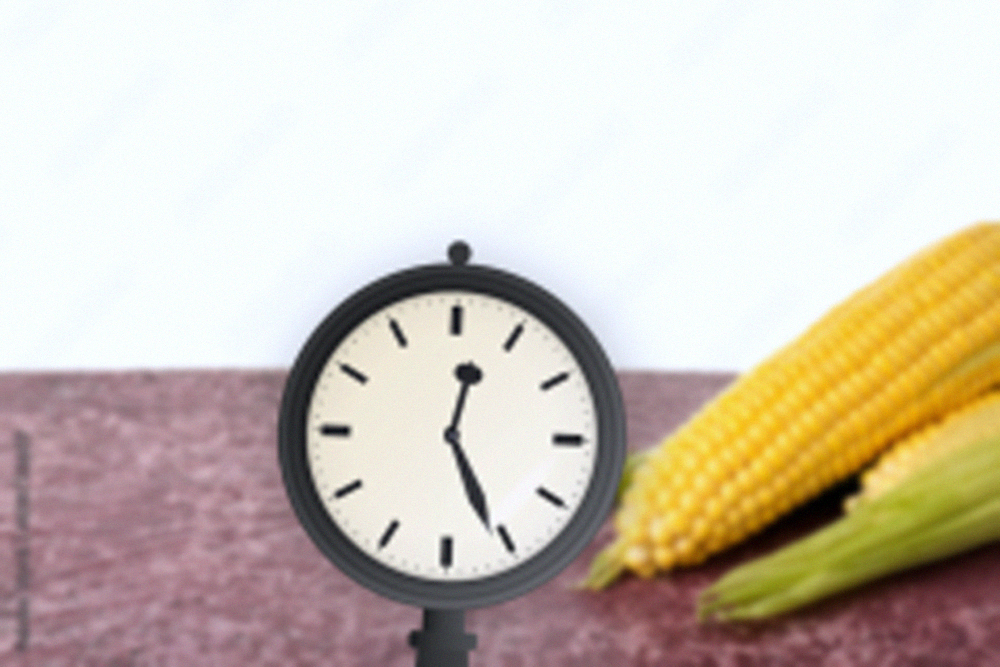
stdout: 12 h 26 min
